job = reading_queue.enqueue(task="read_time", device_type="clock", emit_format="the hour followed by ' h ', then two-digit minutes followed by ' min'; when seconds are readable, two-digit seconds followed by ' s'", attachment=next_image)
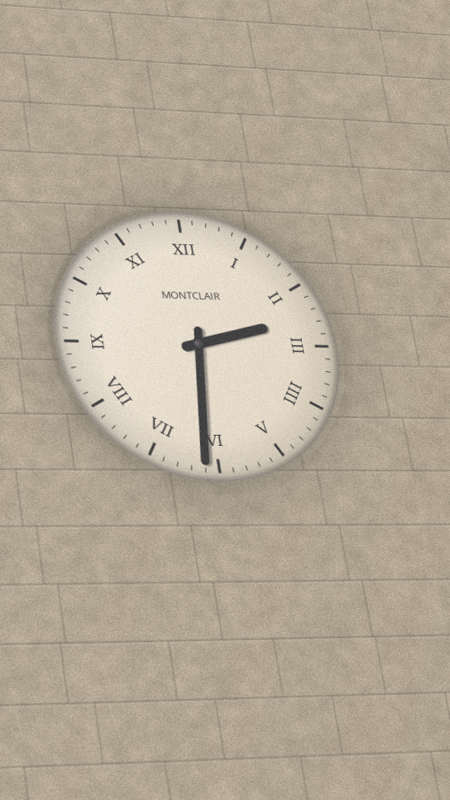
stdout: 2 h 31 min
